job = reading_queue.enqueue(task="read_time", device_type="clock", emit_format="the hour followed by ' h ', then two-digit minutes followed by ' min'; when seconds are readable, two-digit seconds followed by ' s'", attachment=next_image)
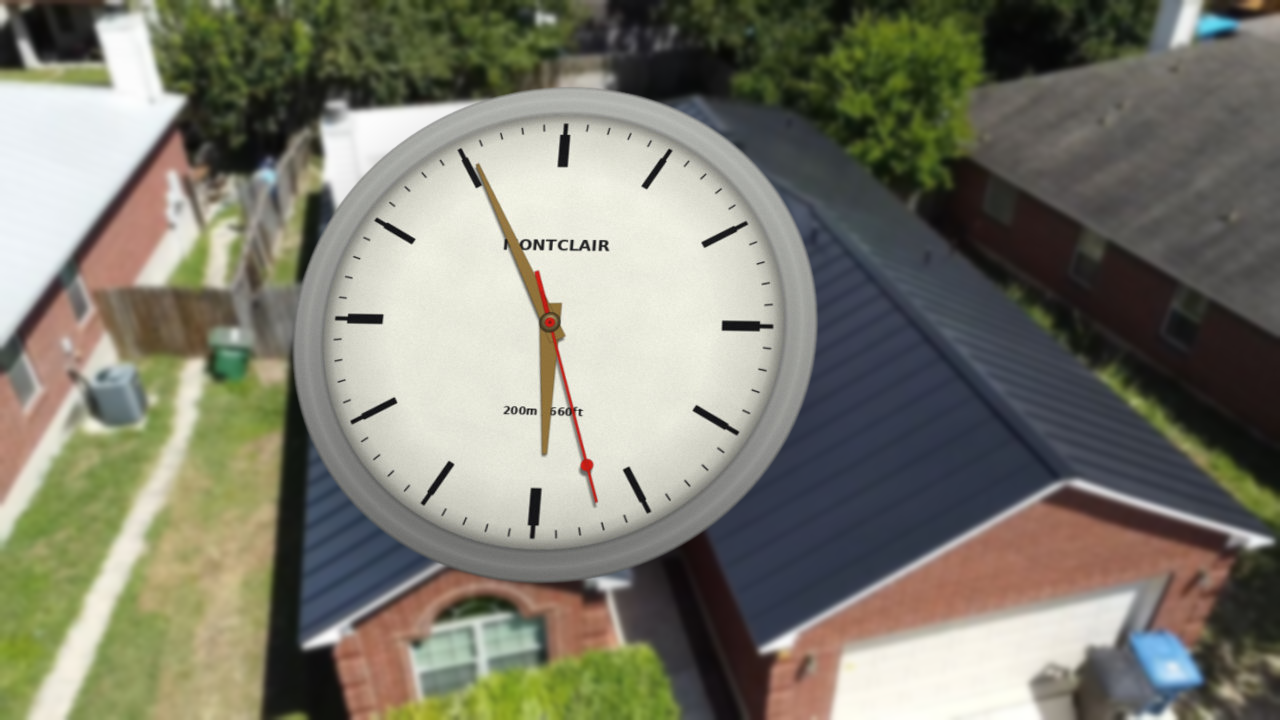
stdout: 5 h 55 min 27 s
